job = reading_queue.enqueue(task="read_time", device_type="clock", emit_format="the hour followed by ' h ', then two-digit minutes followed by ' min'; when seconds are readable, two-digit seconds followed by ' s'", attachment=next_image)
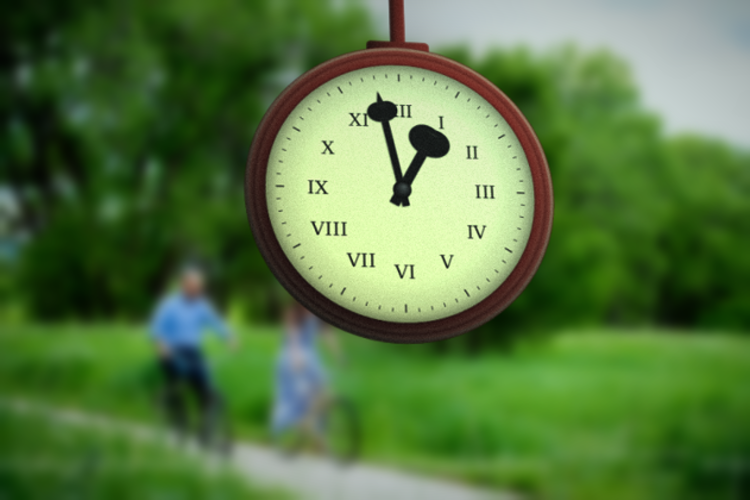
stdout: 12 h 58 min
